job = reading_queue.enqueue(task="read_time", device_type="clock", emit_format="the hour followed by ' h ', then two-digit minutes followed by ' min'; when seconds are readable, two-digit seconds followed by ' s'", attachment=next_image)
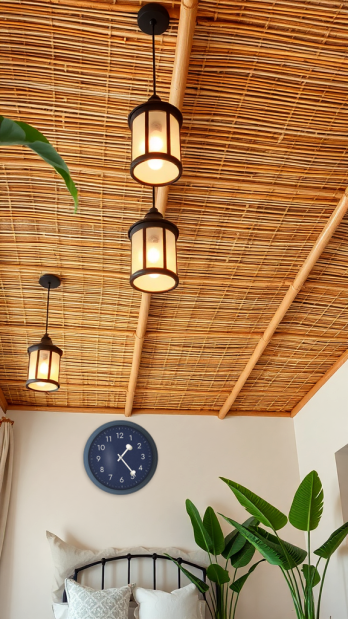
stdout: 1 h 24 min
